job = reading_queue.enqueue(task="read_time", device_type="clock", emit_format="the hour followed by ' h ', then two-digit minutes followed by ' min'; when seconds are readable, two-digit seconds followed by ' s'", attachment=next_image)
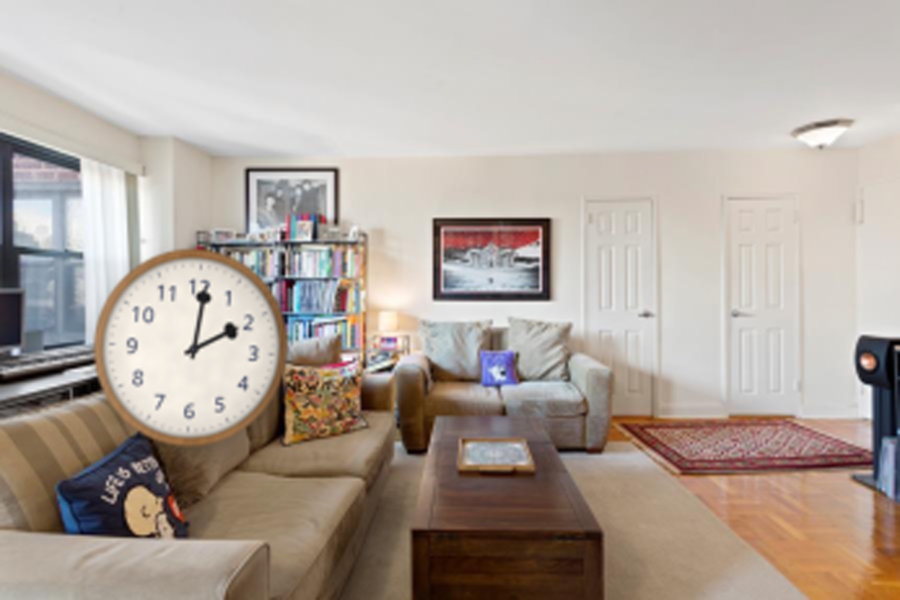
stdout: 2 h 01 min
